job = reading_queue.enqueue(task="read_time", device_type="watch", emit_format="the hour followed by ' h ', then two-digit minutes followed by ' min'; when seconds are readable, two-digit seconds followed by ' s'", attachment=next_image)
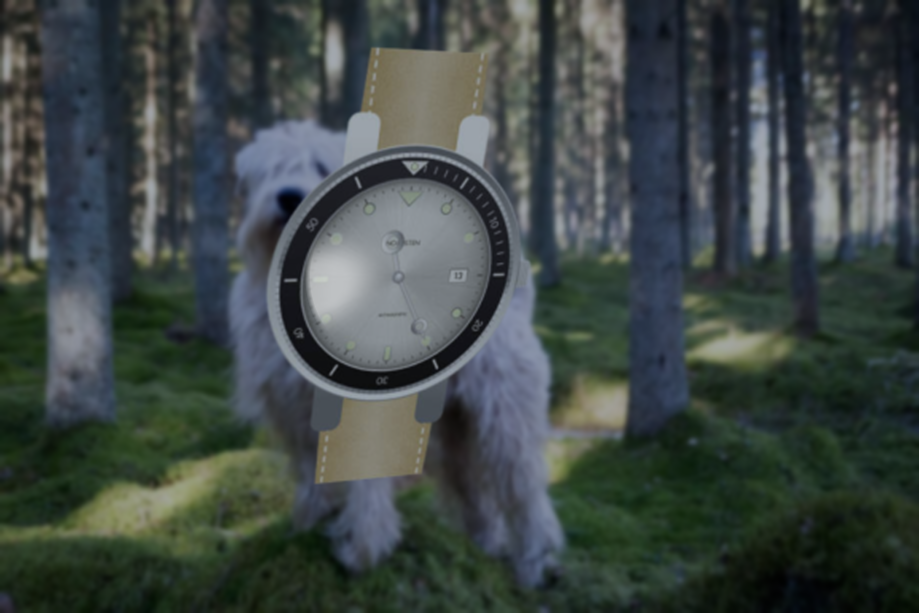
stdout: 11 h 25 min
